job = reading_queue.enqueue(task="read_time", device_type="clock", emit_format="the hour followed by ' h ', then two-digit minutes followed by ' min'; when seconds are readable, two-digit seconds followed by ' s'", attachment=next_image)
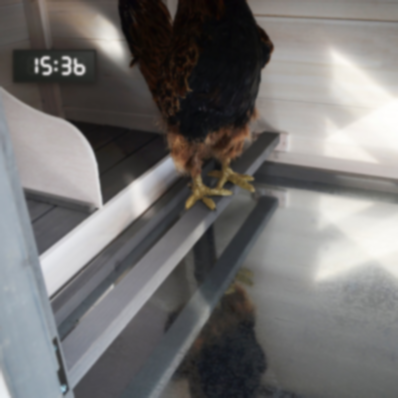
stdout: 15 h 36 min
